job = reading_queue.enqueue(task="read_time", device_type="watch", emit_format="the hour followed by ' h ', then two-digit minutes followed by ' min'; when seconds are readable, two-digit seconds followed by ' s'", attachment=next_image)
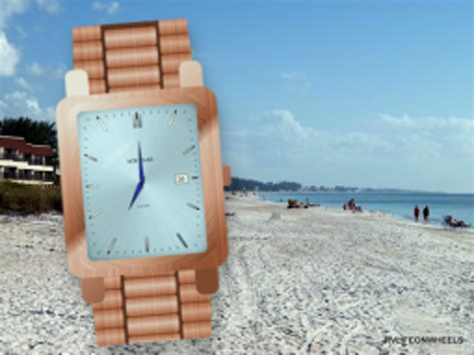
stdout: 7 h 00 min
